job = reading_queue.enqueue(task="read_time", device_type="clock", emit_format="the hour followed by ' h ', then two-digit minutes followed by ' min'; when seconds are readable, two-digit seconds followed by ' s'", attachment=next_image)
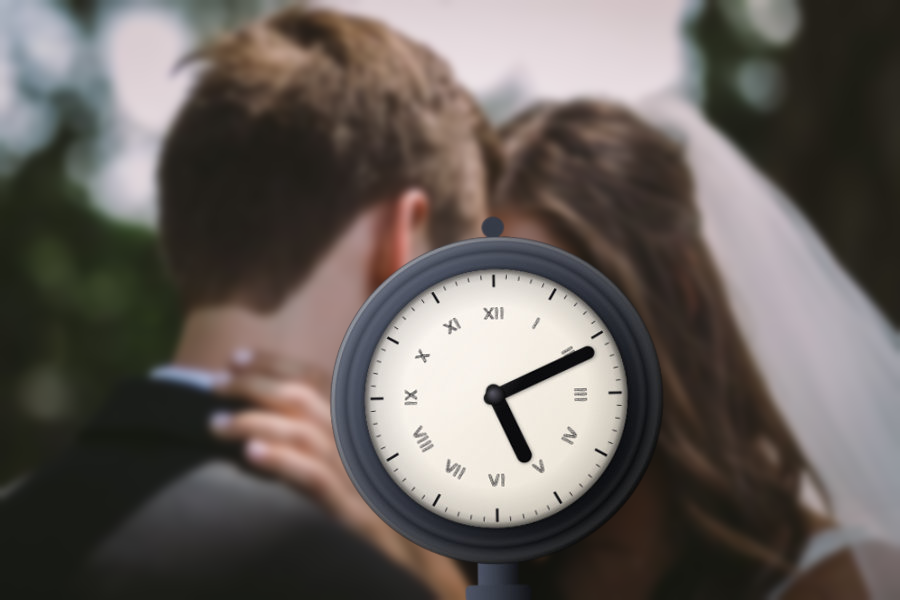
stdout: 5 h 11 min
